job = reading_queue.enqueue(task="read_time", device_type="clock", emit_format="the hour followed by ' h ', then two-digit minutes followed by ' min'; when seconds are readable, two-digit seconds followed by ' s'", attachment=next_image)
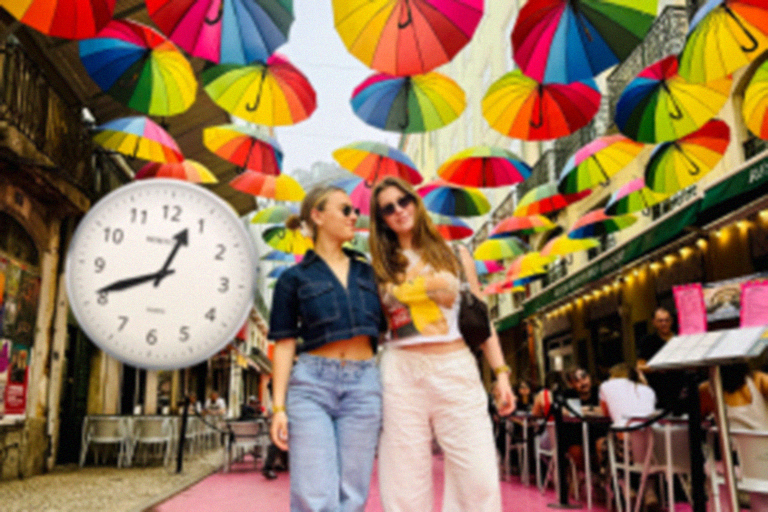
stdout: 12 h 41 min
